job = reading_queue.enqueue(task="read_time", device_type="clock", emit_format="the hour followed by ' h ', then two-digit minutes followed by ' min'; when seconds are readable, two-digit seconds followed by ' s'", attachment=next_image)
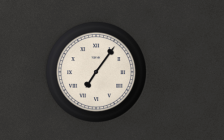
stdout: 7 h 06 min
